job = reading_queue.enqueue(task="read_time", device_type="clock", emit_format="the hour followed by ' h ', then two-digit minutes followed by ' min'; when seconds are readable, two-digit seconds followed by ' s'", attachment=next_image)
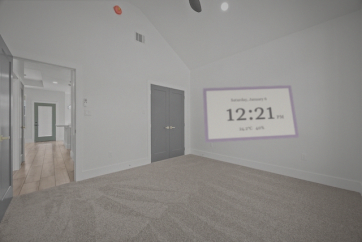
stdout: 12 h 21 min
